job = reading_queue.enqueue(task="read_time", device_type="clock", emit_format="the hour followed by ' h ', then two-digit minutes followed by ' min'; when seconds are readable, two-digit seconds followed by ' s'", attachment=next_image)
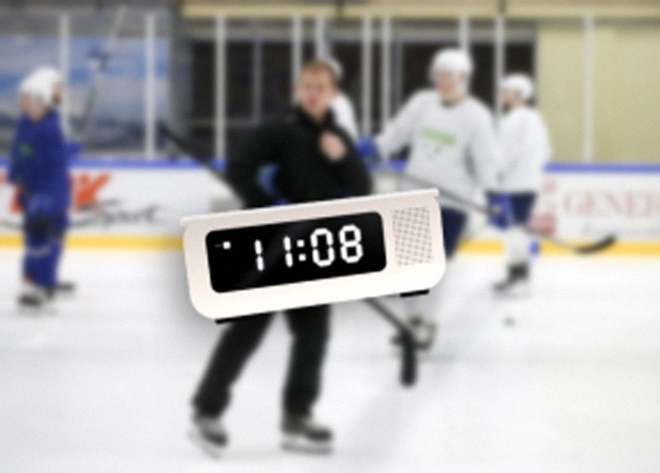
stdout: 11 h 08 min
